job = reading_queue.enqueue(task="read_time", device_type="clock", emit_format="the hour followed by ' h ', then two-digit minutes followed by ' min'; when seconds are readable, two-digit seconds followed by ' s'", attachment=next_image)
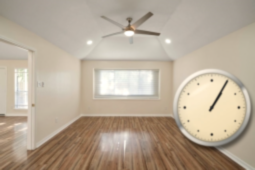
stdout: 1 h 05 min
